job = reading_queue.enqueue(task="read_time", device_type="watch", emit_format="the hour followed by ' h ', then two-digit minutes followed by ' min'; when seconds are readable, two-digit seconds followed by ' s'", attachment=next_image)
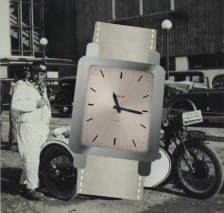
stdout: 11 h 16 min
